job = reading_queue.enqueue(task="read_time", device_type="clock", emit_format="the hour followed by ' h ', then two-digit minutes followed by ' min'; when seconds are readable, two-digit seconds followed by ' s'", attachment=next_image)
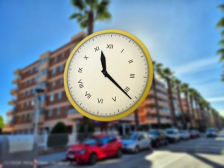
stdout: 11 h 21 min
